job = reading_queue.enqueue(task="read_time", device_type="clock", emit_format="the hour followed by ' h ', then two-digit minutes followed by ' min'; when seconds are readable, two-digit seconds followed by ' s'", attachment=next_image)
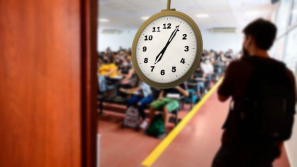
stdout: 7 h 05 min
